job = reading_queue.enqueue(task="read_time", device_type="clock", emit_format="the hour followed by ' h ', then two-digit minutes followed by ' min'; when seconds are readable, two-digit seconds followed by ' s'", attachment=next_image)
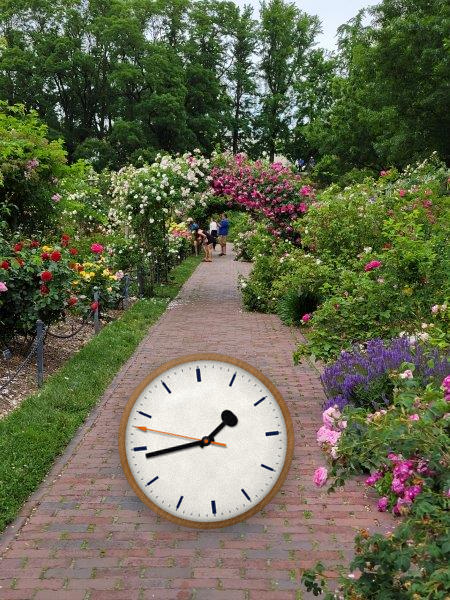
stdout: 1 h 43 min 48 s
